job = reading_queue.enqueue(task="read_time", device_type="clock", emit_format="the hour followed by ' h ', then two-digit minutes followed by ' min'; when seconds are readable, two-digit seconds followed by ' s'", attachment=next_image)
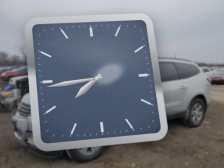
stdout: 7 h 44 min
